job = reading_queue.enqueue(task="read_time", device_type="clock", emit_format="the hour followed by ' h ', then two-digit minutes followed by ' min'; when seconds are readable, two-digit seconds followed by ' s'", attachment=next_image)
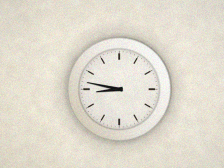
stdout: 8 h 47 min
